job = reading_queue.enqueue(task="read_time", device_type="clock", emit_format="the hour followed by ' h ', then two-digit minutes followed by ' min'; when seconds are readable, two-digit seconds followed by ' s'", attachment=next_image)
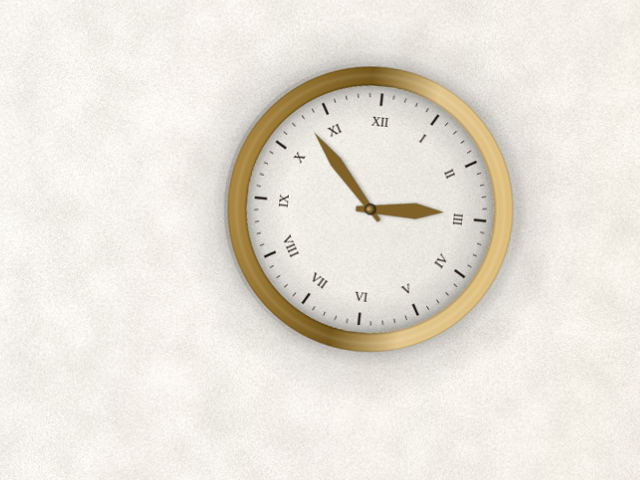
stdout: 2 h 53 min
